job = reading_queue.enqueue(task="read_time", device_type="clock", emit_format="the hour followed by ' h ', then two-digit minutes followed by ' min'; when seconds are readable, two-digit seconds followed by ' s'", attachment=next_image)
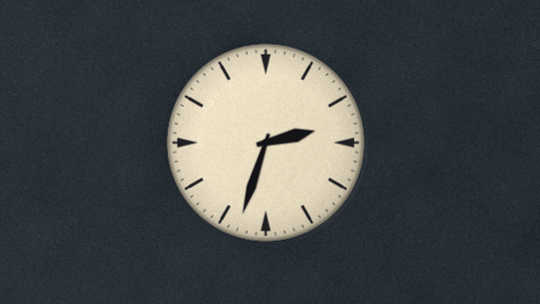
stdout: 2 h 33 min
